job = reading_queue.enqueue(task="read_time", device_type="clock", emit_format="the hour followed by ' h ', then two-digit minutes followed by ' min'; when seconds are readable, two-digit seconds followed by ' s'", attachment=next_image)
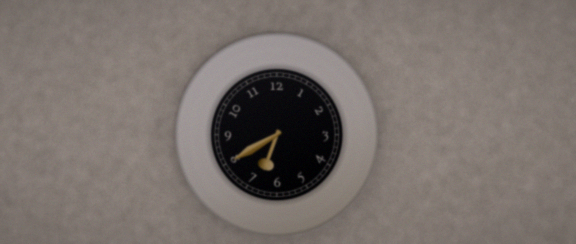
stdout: 6 h 40 min
